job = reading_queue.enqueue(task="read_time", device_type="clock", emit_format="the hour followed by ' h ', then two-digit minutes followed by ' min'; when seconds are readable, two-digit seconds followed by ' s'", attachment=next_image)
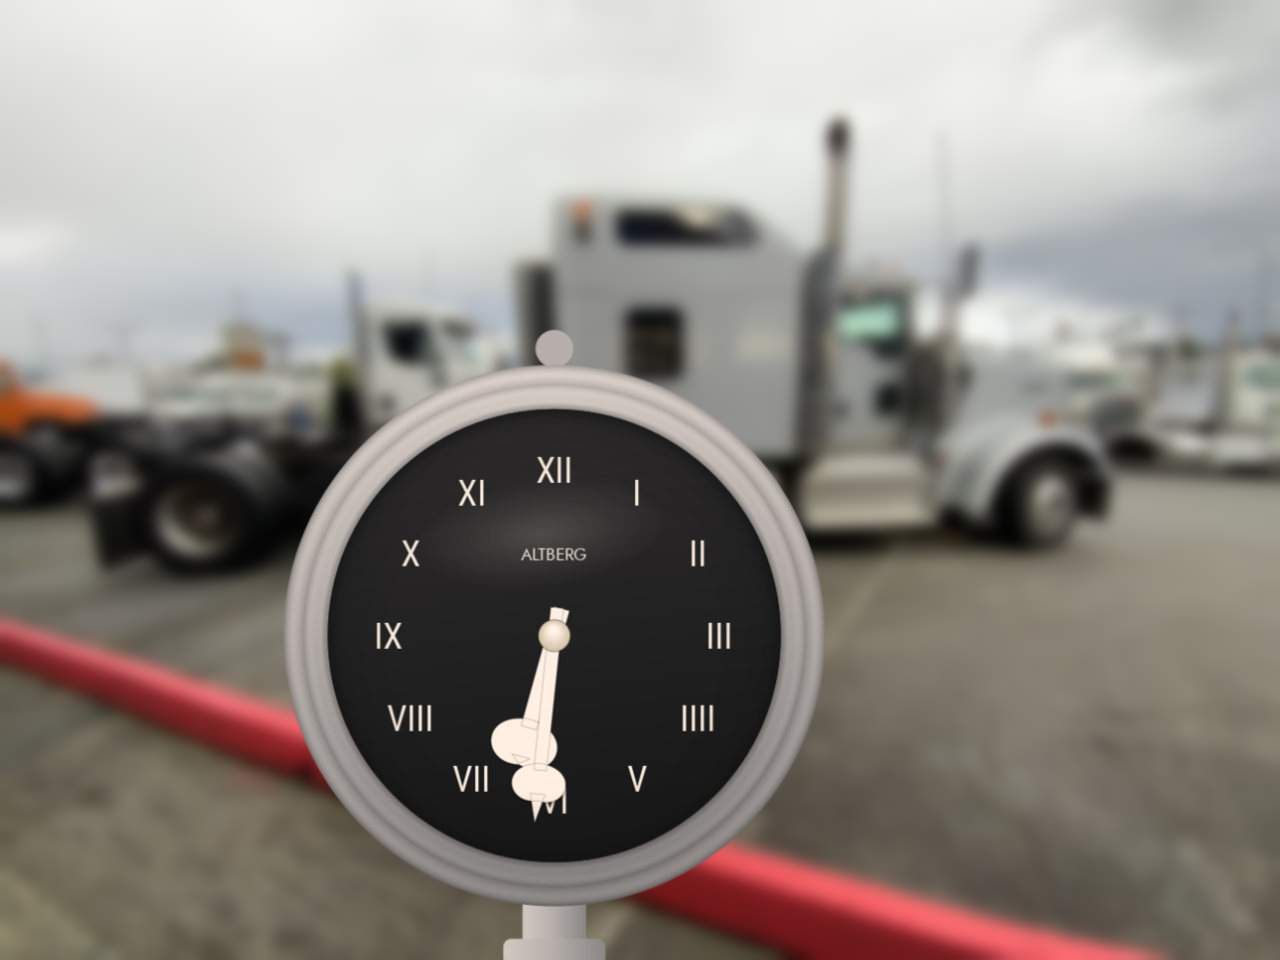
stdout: 6 h 31 min
